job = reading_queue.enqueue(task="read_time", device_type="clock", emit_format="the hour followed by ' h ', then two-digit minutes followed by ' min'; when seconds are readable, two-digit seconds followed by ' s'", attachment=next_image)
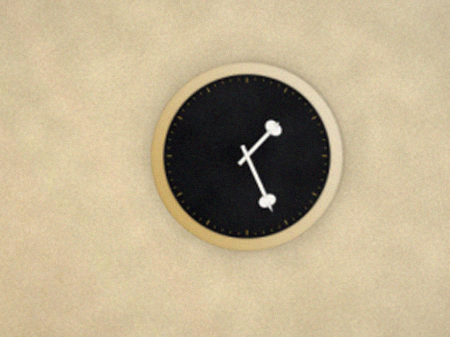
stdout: 1 h 26 min
